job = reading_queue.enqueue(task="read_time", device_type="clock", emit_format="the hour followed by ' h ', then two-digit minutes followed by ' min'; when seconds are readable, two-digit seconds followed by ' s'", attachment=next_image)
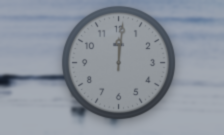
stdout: 12 h 01 min
